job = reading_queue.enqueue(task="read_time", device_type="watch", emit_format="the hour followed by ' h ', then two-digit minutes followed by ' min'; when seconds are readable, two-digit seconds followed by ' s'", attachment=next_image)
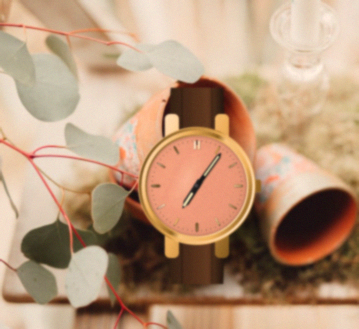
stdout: 7 h 06 min
